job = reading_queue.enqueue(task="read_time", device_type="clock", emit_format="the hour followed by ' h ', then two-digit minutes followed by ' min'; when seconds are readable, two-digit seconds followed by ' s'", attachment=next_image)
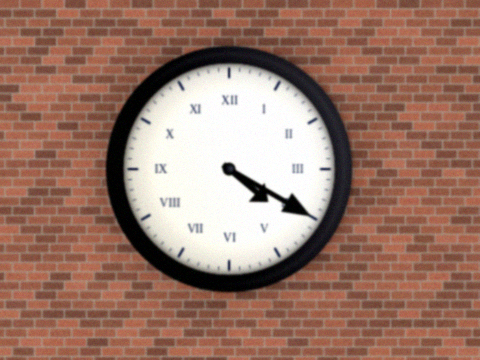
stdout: 4 h 20 min
